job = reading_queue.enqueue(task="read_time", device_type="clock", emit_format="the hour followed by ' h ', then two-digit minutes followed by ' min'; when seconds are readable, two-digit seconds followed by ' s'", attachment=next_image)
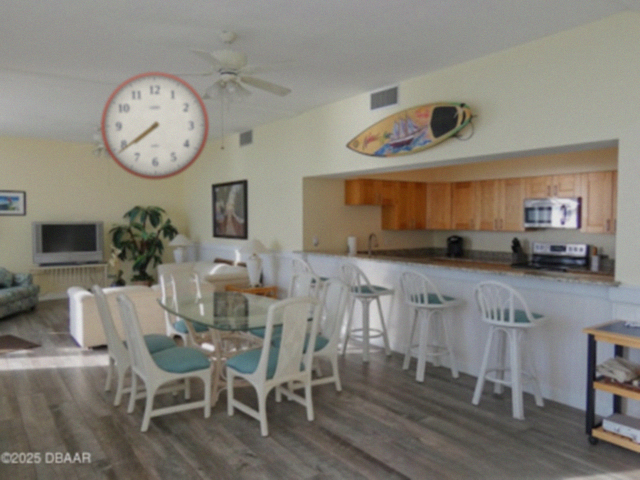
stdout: 7 h 39 min
